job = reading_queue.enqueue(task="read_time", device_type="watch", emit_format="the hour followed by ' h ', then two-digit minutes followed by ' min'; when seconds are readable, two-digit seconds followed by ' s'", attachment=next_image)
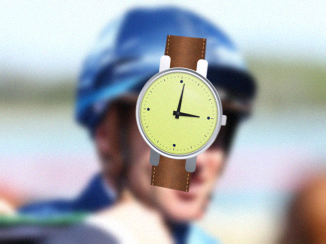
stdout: 3 h 01 min
